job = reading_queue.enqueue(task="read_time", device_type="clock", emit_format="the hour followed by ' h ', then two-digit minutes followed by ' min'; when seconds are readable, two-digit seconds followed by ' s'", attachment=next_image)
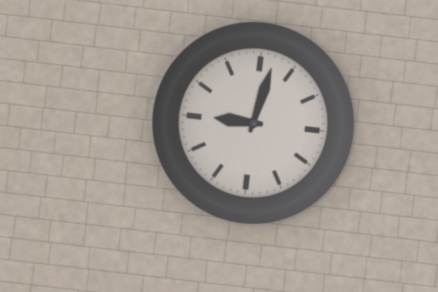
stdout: 9 h 02 min
